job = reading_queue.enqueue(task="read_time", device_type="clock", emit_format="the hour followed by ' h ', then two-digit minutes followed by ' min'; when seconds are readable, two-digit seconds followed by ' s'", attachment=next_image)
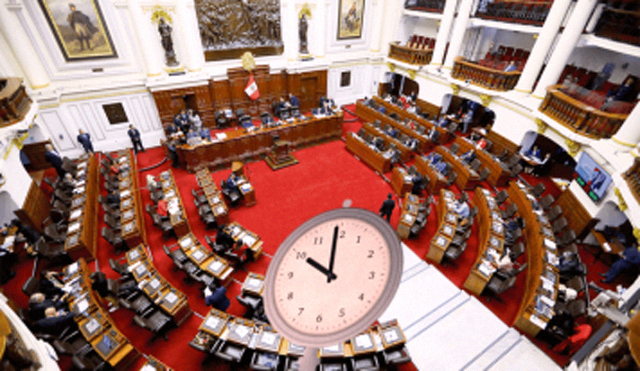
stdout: 9 h 59 min
